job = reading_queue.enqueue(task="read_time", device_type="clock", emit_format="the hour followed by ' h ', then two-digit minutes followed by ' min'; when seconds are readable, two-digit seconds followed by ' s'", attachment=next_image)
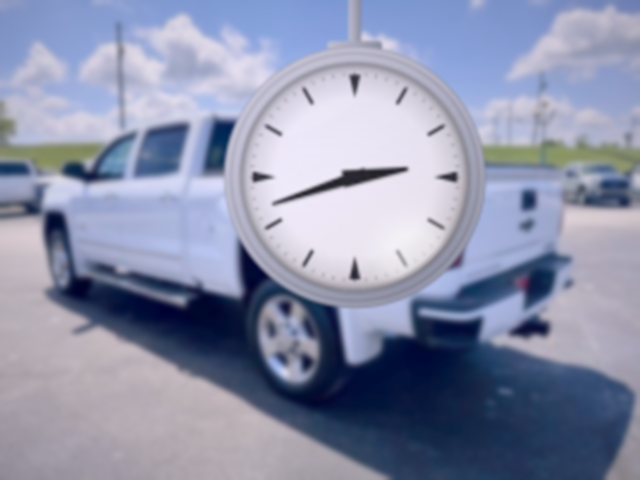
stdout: 2 h 42 min
